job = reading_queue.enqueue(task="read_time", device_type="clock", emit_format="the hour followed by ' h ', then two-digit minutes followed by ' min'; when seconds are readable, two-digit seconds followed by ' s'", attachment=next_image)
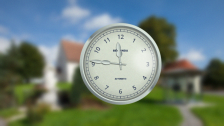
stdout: 11 h 46 min
